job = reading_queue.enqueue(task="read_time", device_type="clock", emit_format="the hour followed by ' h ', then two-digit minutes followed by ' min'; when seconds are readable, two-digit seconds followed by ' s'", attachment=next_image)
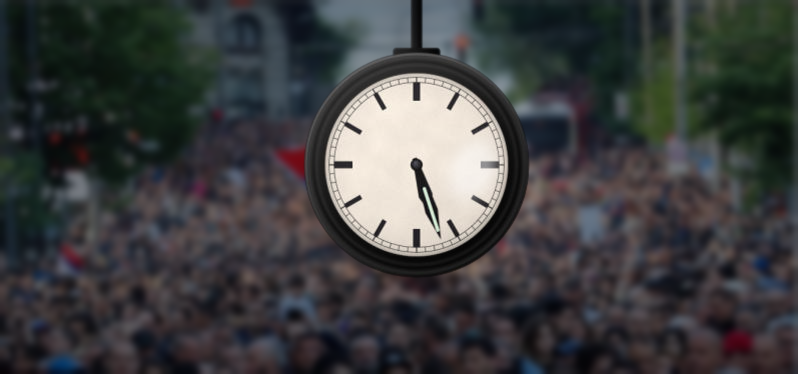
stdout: 5 h 27 min
